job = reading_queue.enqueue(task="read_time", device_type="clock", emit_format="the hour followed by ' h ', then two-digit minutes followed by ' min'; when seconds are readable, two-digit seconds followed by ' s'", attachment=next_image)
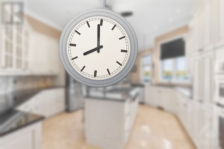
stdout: 7 h 59 min
